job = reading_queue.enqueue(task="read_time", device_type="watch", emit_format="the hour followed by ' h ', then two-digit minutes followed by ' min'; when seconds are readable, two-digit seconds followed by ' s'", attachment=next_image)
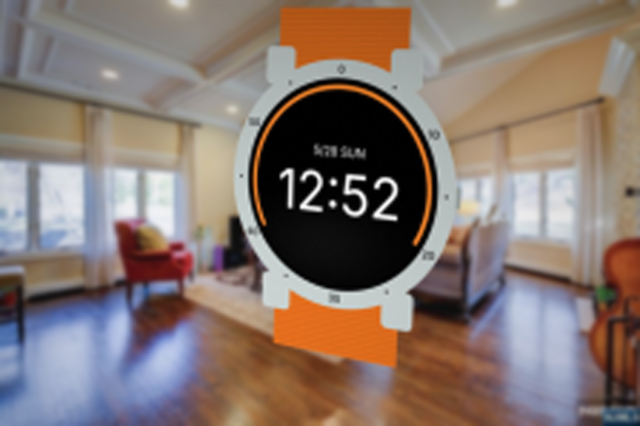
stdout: 12 h 52 min
